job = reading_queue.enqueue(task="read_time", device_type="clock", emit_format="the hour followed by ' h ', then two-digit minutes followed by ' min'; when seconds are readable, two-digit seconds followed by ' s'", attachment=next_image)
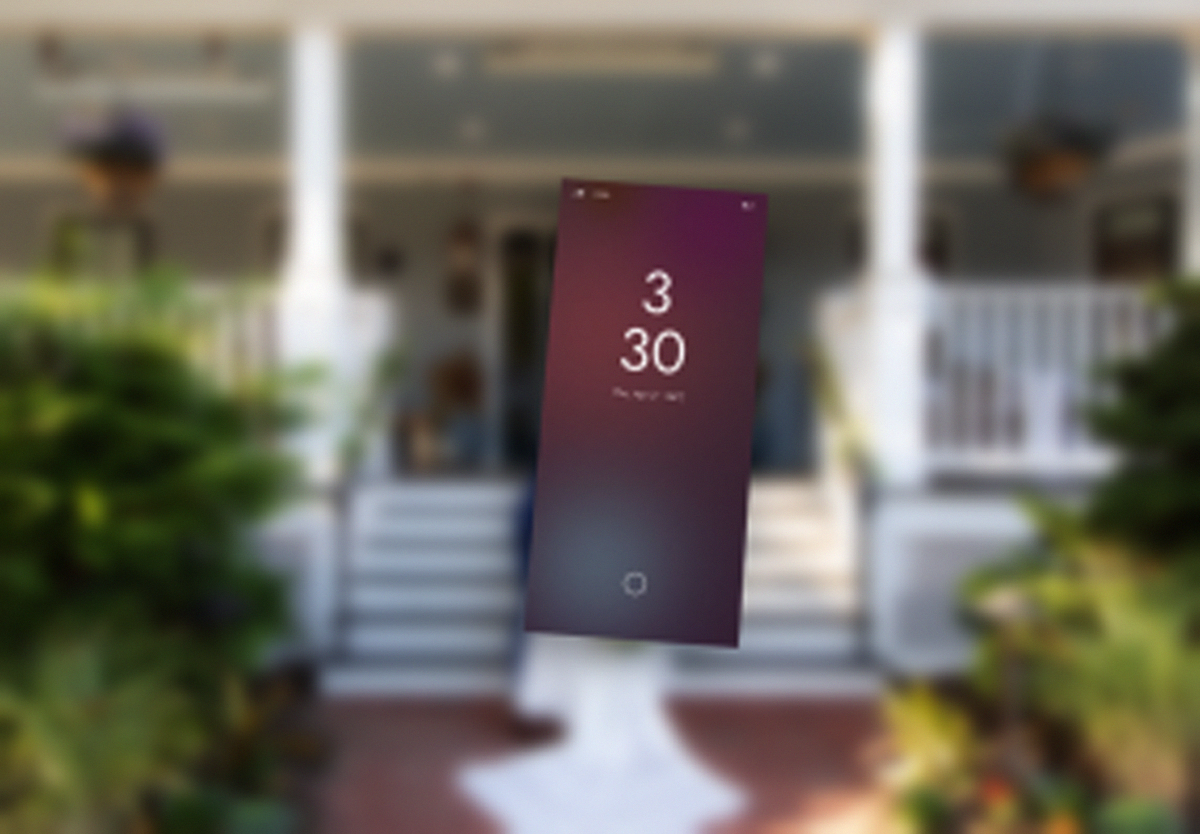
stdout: 3 h 30 min
